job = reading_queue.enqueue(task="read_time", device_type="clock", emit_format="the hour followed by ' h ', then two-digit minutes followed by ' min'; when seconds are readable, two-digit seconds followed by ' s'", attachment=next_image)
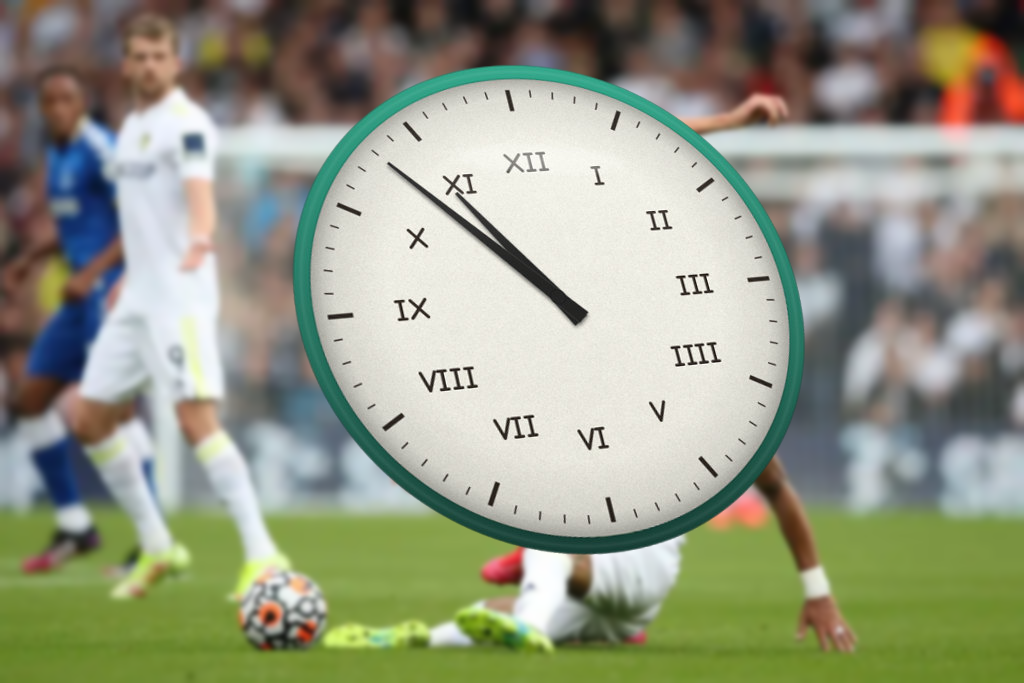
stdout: 10 h 53 min
